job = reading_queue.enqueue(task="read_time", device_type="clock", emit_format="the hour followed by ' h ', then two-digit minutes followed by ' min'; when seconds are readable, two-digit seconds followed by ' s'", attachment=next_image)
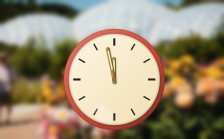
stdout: 11 h 58 min
